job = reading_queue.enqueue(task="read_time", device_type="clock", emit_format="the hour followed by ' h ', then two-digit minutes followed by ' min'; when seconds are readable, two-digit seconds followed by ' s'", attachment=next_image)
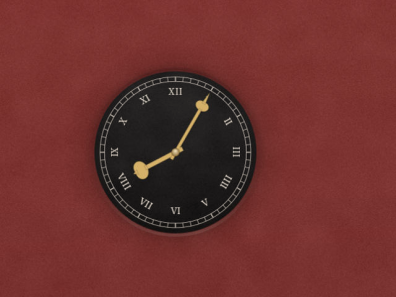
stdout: 8 h 05 min
